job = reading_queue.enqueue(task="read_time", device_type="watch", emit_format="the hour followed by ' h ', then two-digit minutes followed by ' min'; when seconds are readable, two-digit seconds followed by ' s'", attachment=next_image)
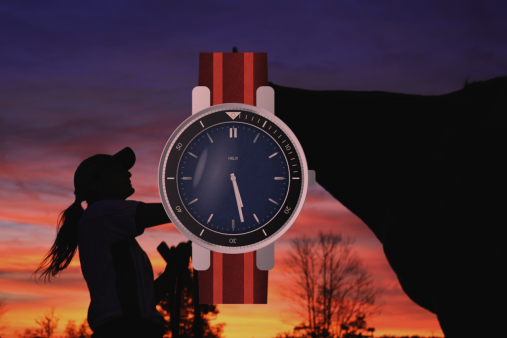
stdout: 5 h 28 min
